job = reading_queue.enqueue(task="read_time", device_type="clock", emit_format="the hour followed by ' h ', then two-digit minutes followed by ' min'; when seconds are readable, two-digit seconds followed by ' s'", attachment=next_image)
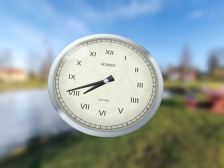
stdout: 7 h 41 min
